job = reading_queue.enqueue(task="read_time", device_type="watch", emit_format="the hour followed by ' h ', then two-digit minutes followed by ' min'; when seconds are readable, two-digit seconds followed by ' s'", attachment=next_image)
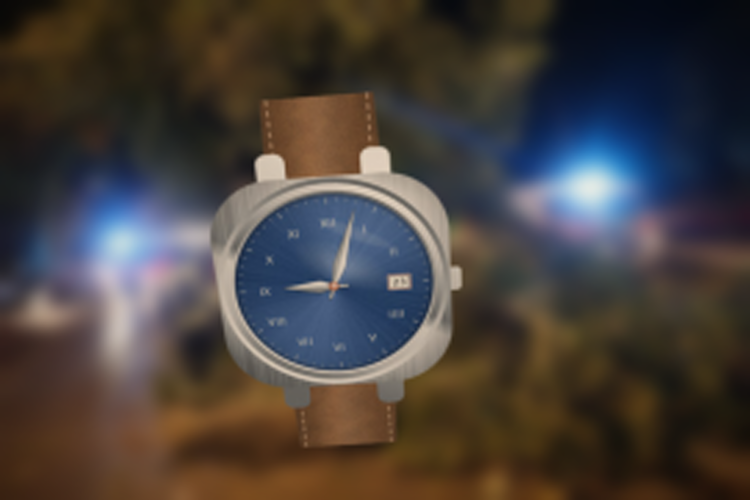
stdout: 9 h 03 min
